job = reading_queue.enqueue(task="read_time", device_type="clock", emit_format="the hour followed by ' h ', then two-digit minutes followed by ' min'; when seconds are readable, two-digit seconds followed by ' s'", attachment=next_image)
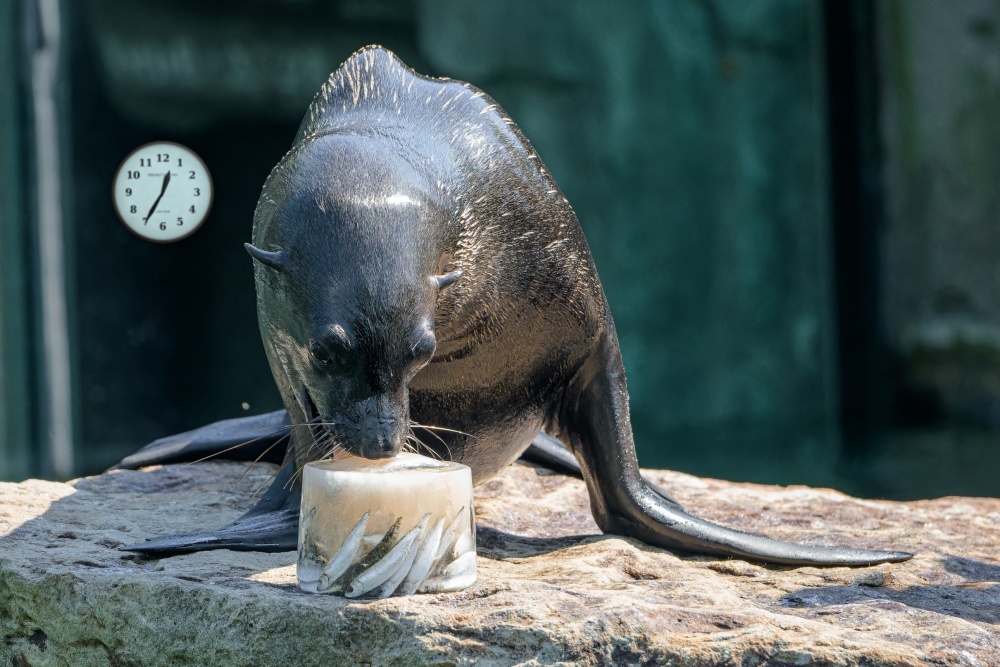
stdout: 12 h 35 min
